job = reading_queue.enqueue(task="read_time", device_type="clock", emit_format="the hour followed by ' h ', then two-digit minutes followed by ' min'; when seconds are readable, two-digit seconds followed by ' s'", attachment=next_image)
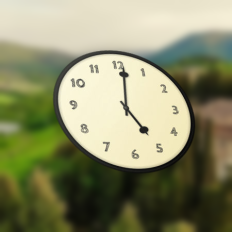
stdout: 5 h 01 min
